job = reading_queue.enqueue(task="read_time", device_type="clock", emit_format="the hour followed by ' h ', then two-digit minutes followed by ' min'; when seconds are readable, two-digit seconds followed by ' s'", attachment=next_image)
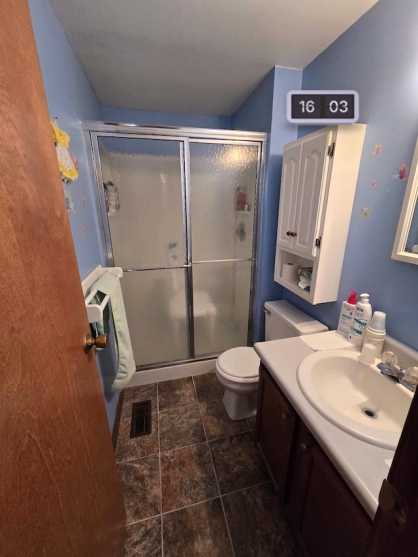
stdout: 16 h 03 min
